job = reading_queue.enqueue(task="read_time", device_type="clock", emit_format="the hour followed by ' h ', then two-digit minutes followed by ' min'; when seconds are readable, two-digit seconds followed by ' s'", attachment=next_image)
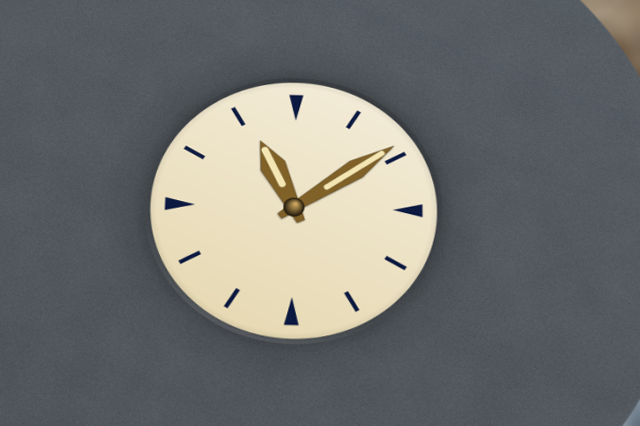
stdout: 11 h 09 min
